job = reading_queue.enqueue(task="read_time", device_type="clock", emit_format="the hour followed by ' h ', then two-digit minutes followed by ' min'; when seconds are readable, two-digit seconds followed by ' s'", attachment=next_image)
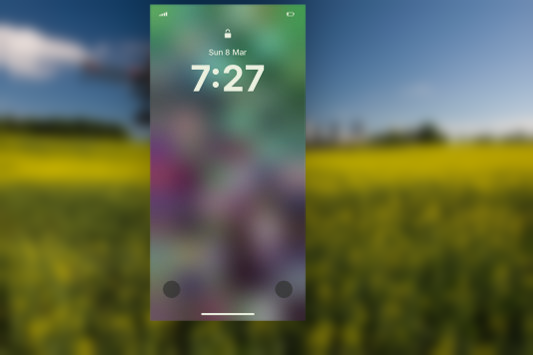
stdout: 7 h 27 min
